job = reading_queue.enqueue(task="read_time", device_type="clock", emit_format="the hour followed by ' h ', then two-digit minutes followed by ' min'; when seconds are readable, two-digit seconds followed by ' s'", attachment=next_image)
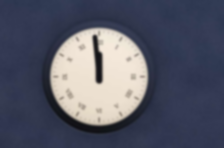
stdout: 11 h 59 min
